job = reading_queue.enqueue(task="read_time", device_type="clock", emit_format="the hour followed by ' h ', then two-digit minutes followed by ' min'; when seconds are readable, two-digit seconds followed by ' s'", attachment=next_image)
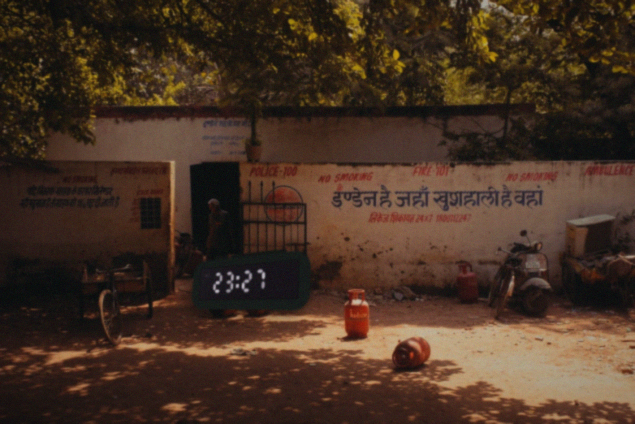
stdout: 23 h 27 min
